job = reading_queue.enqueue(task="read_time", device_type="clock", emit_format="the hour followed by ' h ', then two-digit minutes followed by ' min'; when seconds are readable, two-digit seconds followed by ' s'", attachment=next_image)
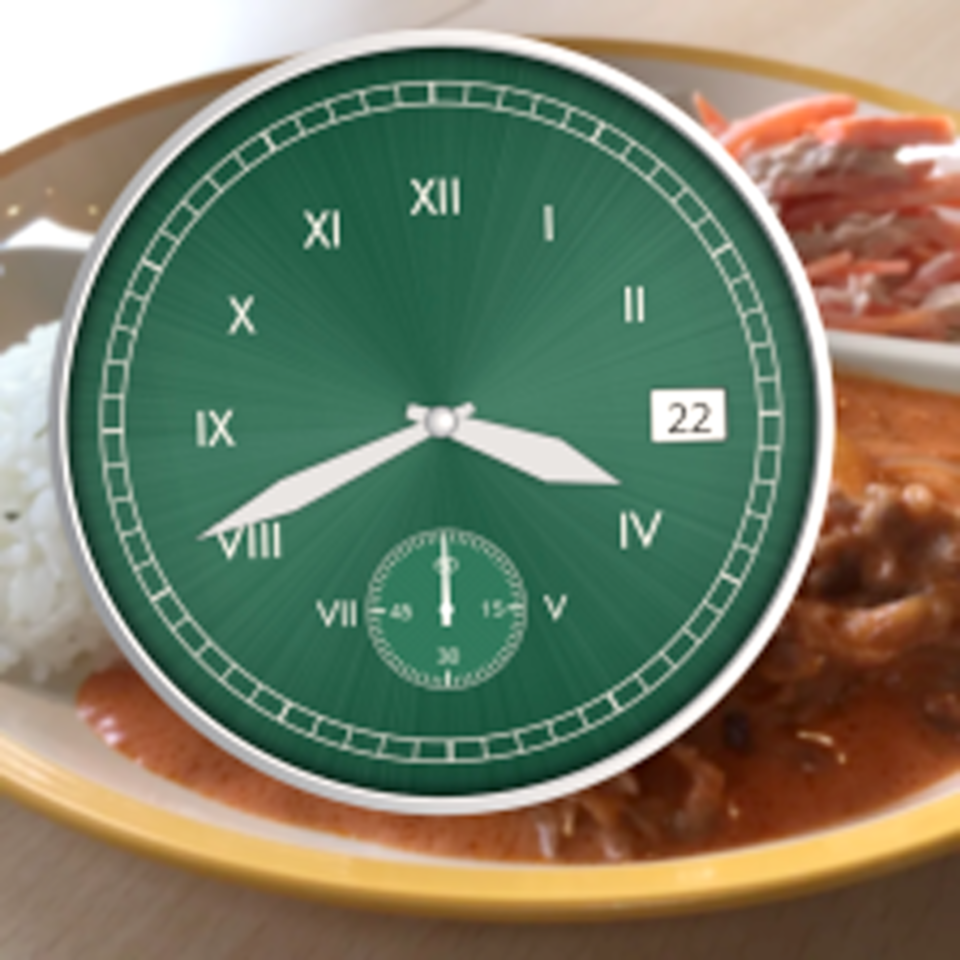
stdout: 3 h 41 min
